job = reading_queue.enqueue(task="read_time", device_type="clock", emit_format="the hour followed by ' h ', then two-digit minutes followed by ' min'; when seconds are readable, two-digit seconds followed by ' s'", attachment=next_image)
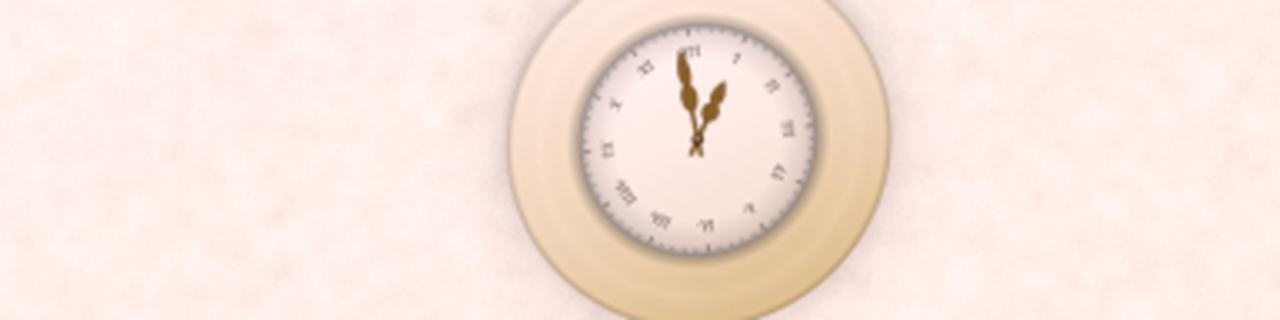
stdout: 12 h 59 min
